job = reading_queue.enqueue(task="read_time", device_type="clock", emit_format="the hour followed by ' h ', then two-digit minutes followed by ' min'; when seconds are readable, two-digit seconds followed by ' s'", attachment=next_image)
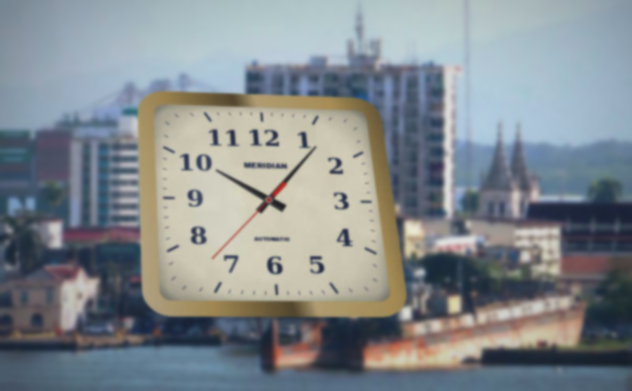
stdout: 10 h 06 min 37 s
